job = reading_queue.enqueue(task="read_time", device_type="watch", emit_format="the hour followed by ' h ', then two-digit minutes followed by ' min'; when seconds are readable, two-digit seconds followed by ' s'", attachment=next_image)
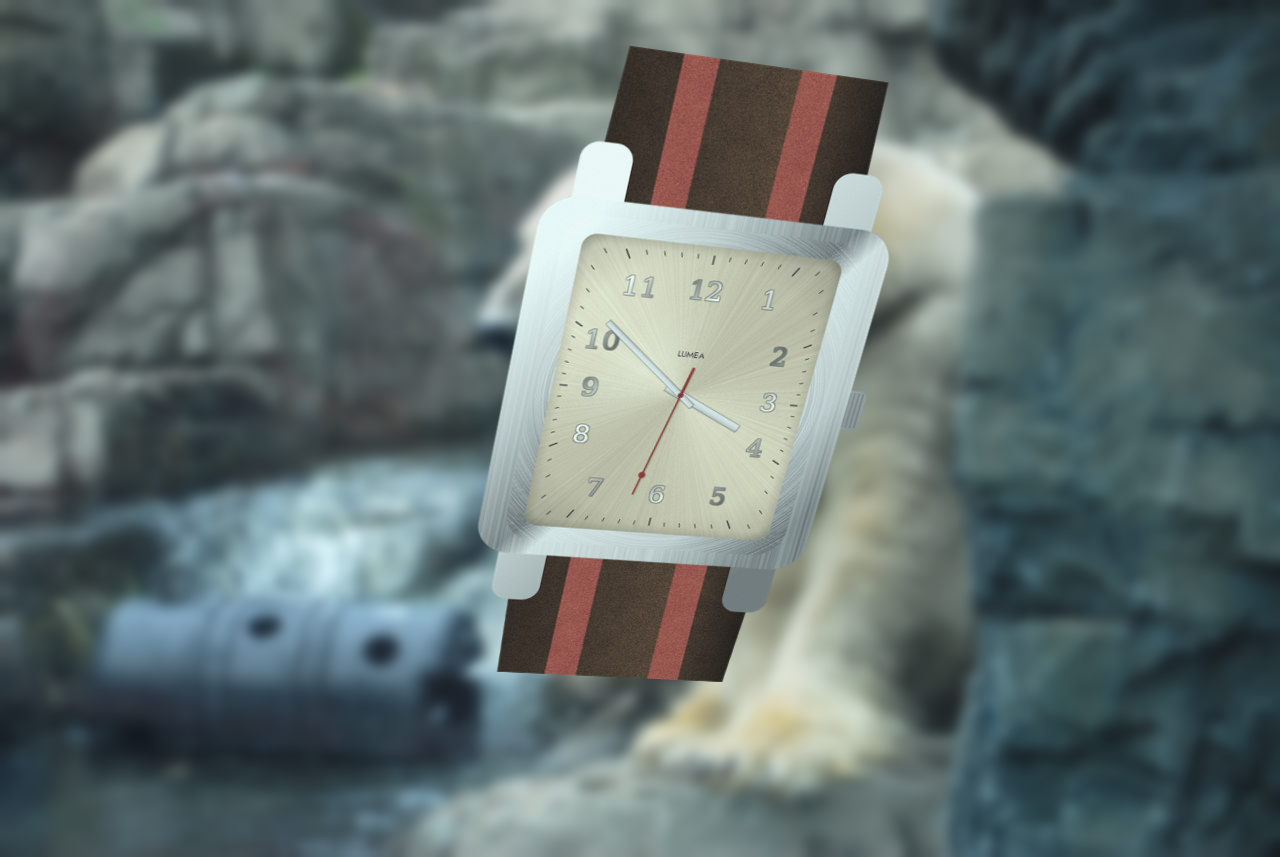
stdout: 3 h 51 min 32 s
